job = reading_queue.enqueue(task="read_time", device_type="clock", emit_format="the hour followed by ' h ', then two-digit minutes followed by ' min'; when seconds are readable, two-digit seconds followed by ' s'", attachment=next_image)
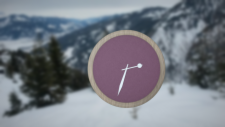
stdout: 2 h 33 min
